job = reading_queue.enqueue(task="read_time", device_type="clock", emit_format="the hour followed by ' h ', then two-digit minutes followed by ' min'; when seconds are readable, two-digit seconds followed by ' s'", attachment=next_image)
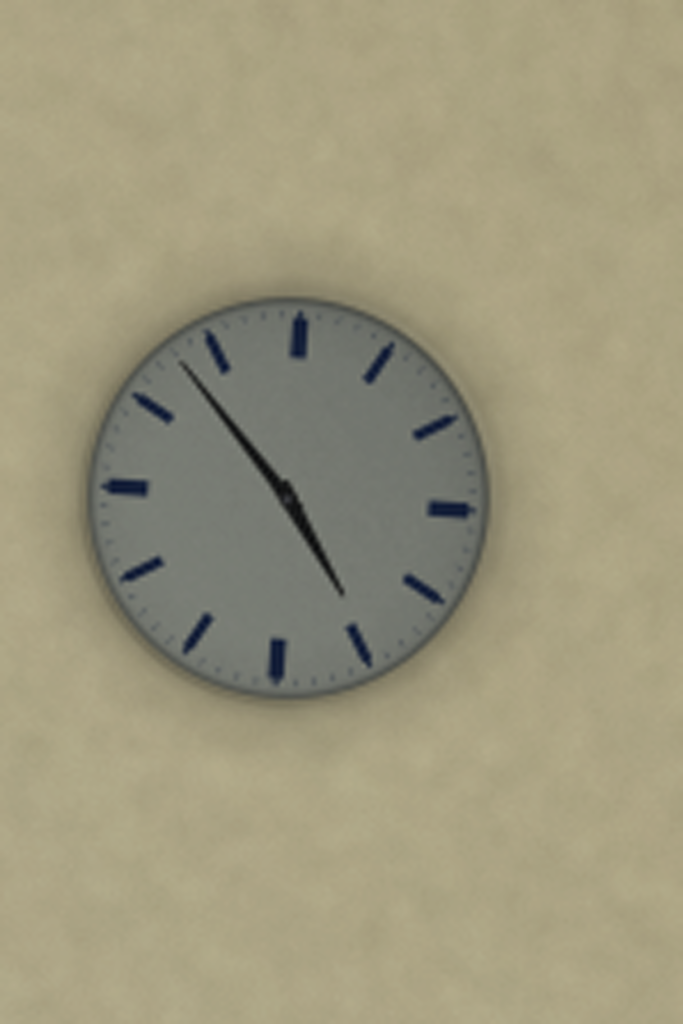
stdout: 4 h 53 min
